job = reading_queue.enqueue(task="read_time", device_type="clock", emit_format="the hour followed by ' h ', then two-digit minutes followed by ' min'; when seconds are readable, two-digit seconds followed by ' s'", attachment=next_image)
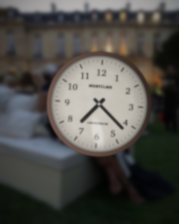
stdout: 7 h 22 min
